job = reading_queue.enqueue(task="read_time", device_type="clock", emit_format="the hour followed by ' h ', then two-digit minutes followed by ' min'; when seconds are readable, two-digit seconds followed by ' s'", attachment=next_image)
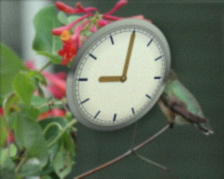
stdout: 9 h 00 min
